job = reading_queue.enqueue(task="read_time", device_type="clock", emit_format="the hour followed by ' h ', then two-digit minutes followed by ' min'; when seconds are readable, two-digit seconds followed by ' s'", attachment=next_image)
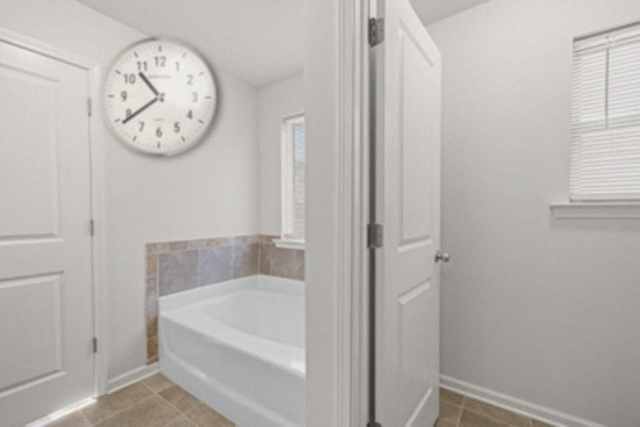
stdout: 10 h 39 min
